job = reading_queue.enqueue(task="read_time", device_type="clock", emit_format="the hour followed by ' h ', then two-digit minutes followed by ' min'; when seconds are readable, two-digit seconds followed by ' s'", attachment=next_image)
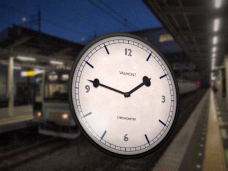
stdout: 1 h 47 min
